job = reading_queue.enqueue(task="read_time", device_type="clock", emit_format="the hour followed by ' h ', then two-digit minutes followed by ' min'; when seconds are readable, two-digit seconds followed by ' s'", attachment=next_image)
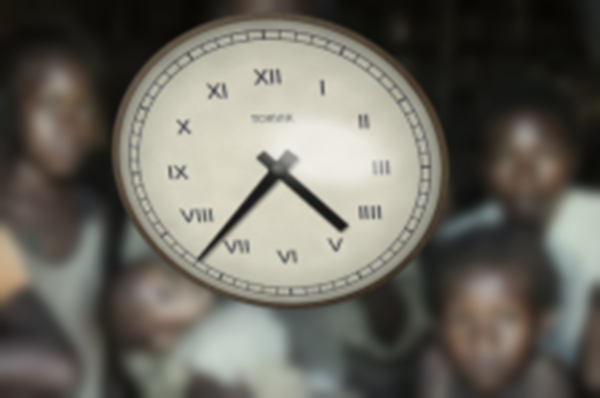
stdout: 4 h 37 min
